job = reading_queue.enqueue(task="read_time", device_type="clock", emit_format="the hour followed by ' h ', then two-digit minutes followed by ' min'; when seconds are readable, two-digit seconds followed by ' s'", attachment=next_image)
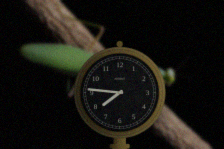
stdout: 7 h 46 min
